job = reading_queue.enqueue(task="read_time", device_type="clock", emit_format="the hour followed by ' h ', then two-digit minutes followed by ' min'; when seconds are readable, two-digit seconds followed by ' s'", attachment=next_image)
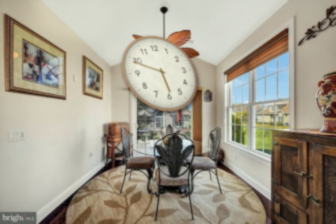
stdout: 5 h 49 min
